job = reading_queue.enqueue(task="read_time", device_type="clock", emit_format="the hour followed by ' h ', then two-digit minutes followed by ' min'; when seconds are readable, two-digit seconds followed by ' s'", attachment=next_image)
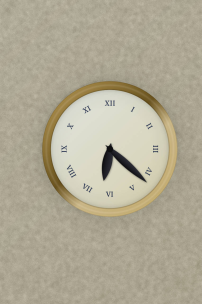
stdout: 6 h 22 min
